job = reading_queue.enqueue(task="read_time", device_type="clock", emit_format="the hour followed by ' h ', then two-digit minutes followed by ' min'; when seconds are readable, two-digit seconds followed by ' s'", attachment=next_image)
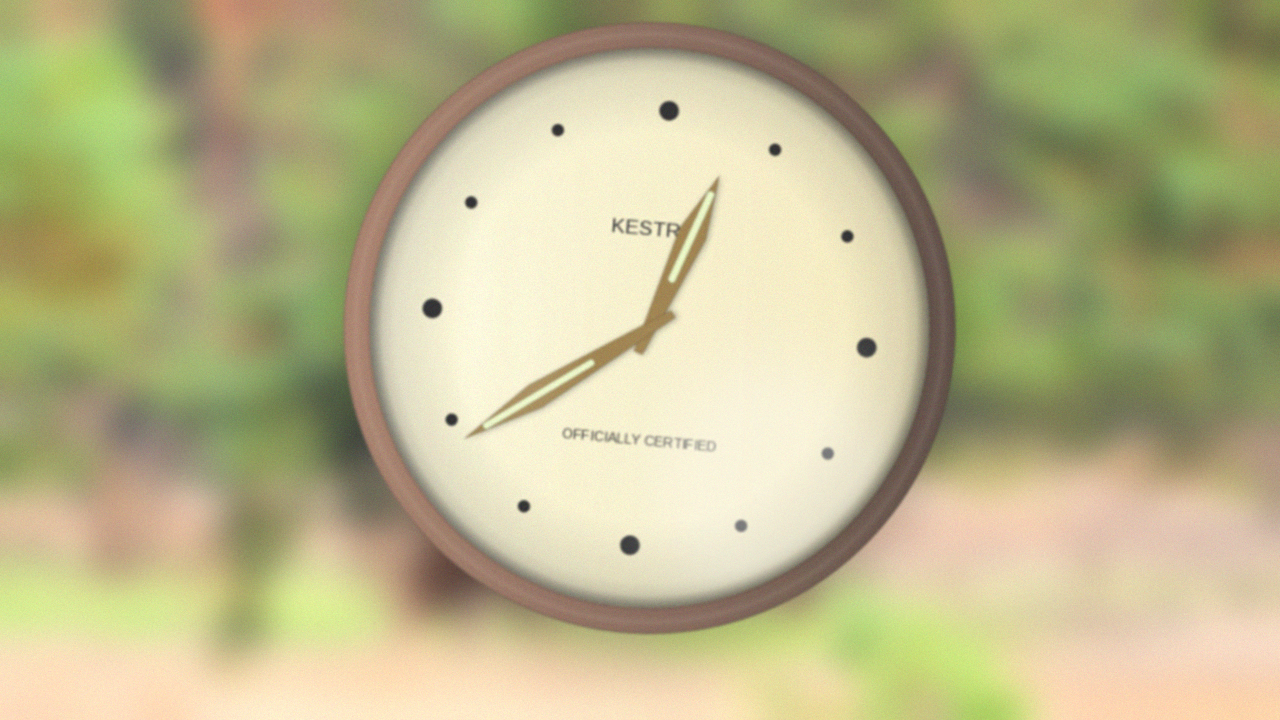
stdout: 12 h 39 min
